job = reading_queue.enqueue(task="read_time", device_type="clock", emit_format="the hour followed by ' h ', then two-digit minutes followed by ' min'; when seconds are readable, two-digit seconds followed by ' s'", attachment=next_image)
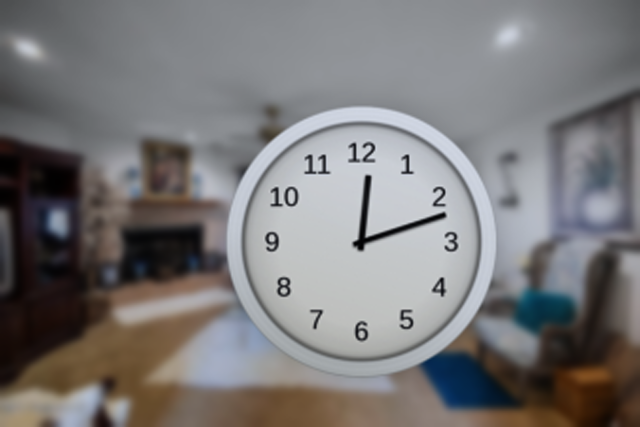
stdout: 12 h 12 min
